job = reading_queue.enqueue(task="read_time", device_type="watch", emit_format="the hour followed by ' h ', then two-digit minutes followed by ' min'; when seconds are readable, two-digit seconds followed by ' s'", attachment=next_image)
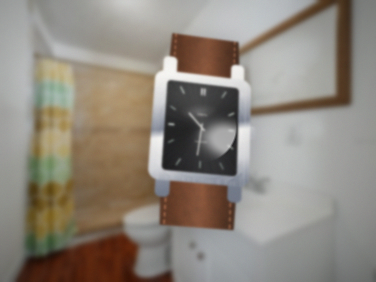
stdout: 10 h 31 min
